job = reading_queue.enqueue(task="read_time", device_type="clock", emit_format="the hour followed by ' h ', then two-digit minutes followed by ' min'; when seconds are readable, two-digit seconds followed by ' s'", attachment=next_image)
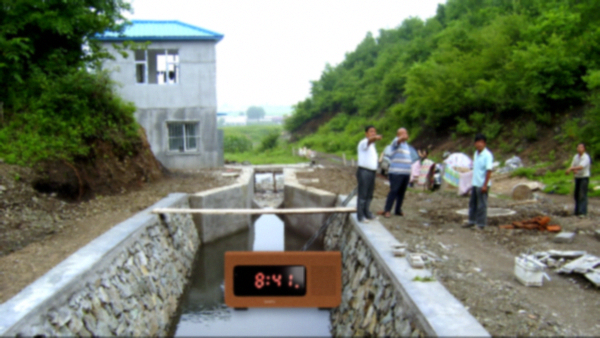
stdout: 8 h 41 min
